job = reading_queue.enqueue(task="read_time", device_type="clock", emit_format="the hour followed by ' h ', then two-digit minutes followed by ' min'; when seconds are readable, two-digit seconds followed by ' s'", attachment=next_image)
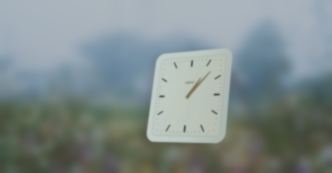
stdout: 1 h 07 min
